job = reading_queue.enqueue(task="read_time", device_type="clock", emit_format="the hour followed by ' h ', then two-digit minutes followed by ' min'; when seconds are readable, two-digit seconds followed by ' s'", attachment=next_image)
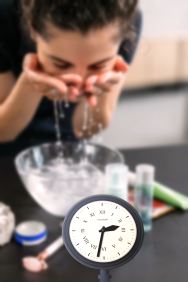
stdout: 2 h 32 min
